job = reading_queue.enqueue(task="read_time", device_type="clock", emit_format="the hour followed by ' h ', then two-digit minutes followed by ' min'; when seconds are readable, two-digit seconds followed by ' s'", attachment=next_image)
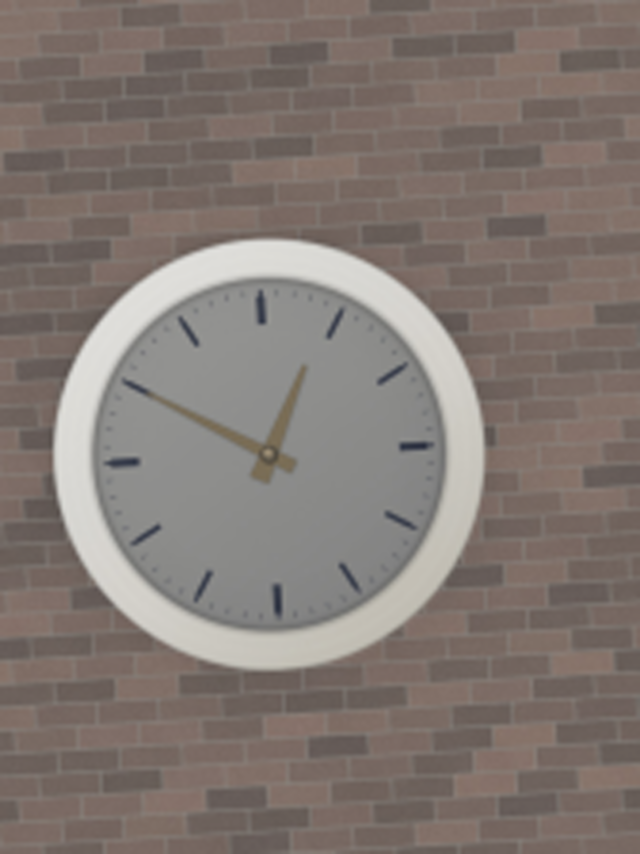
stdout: 12 h 50 min
